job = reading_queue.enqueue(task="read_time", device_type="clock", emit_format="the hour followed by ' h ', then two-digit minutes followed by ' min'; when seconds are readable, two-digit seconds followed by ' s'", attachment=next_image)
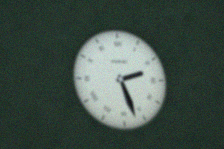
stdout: 2 h 27 min
